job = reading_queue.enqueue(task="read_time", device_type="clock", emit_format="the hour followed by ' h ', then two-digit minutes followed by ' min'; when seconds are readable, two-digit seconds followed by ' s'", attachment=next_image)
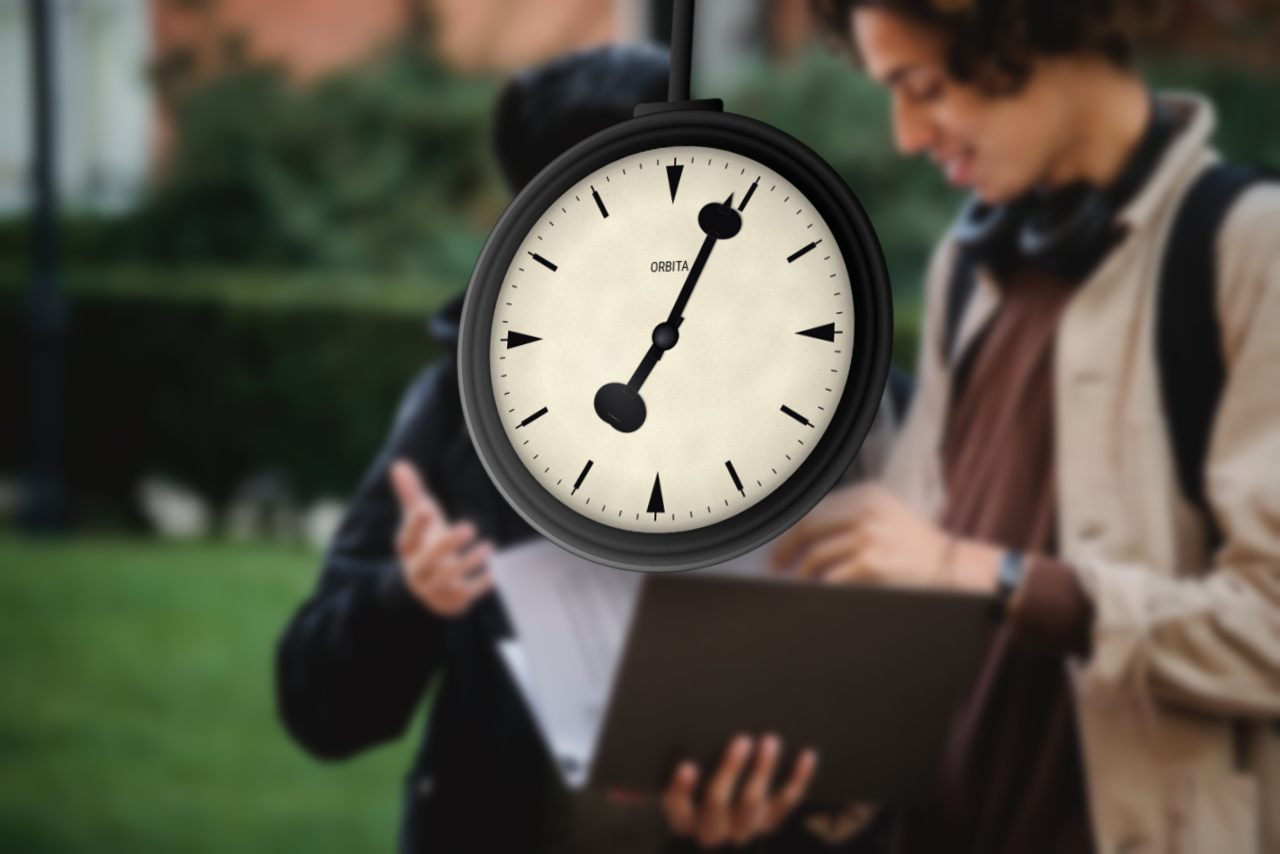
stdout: 7 h 04 min
